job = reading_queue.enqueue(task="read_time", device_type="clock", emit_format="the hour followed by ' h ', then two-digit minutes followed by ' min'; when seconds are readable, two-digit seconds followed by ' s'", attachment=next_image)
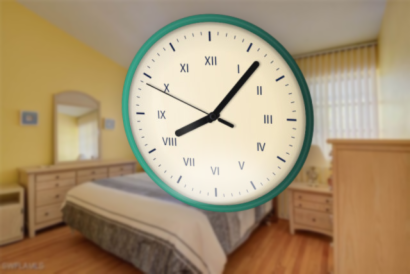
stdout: 8 h 06 min 49 s
